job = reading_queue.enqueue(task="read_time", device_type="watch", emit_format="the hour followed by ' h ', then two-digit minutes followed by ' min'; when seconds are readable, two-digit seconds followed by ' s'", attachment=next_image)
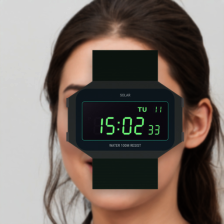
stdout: 15 h 02 min 33 s
